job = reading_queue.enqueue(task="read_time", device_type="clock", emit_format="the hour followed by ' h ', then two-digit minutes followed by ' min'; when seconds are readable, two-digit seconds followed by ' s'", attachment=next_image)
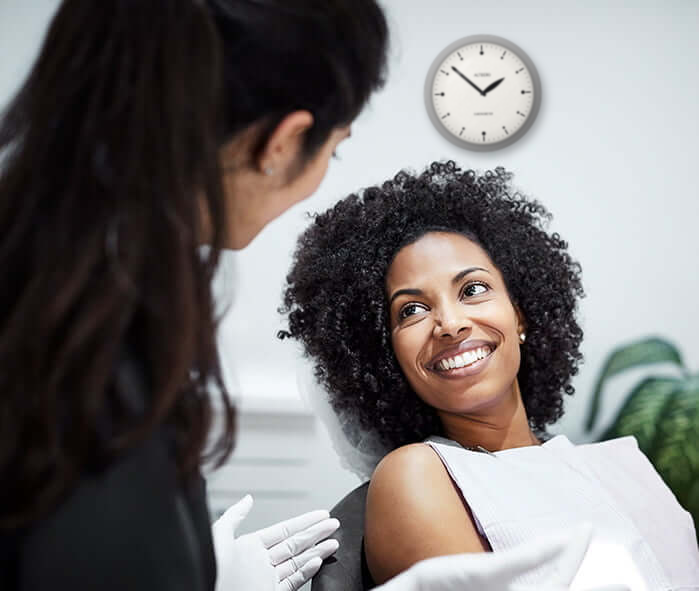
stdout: 1 h 52 min
